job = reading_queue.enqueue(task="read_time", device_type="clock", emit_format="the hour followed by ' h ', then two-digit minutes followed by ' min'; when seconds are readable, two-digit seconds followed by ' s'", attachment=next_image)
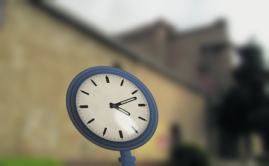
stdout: 4 h 12 min
